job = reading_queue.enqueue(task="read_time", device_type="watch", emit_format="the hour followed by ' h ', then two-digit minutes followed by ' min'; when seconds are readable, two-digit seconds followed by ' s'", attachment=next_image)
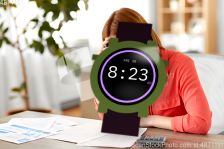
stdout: 8 h 23 min
